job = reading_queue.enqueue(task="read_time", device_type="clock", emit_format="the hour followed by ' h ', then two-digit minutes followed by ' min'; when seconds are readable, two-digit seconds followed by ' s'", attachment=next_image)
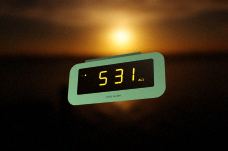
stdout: 5 h 31 min
